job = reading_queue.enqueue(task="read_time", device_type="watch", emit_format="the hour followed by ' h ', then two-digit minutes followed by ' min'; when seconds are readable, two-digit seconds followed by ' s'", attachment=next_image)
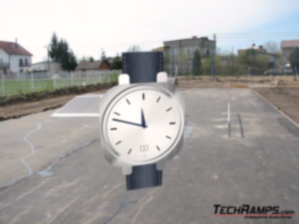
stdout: 11 h 48 min
